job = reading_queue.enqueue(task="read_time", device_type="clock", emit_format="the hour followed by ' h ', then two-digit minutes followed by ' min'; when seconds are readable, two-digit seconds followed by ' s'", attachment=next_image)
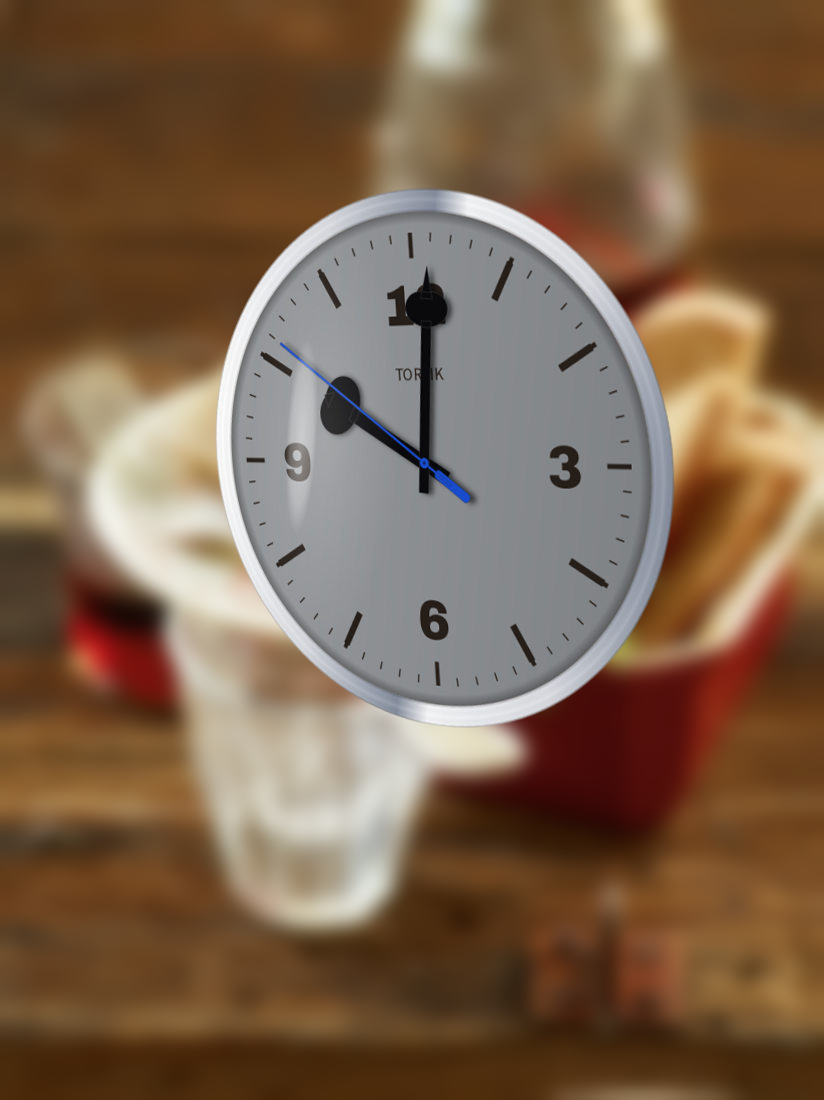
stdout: 10 h 00 min 51 s
